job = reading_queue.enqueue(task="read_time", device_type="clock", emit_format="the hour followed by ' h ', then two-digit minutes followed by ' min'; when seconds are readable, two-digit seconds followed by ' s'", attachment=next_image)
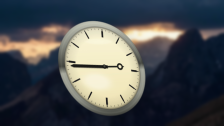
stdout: 2 h 44 min
